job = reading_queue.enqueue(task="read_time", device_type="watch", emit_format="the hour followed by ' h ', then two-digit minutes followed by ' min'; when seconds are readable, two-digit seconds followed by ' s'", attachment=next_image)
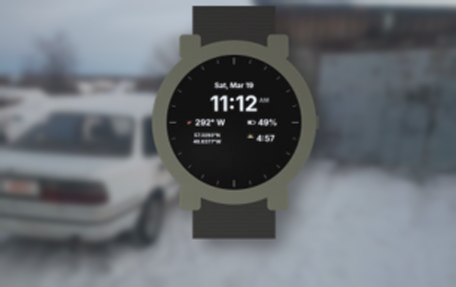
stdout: 11 h 12 min
